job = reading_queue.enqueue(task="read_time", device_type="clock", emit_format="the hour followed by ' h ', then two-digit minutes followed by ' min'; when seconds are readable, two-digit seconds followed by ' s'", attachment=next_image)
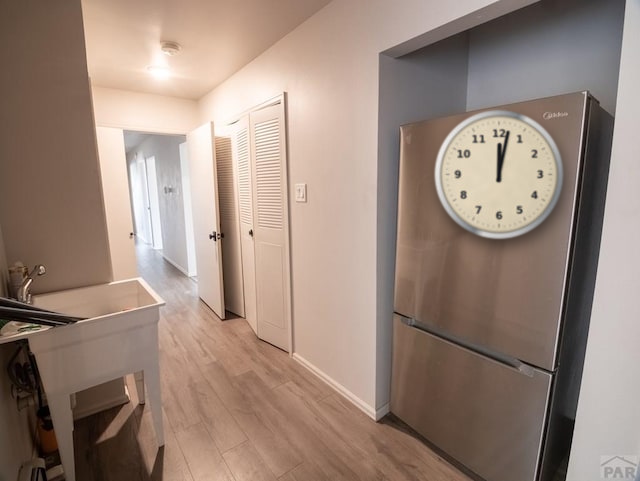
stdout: 12 h 02 min
